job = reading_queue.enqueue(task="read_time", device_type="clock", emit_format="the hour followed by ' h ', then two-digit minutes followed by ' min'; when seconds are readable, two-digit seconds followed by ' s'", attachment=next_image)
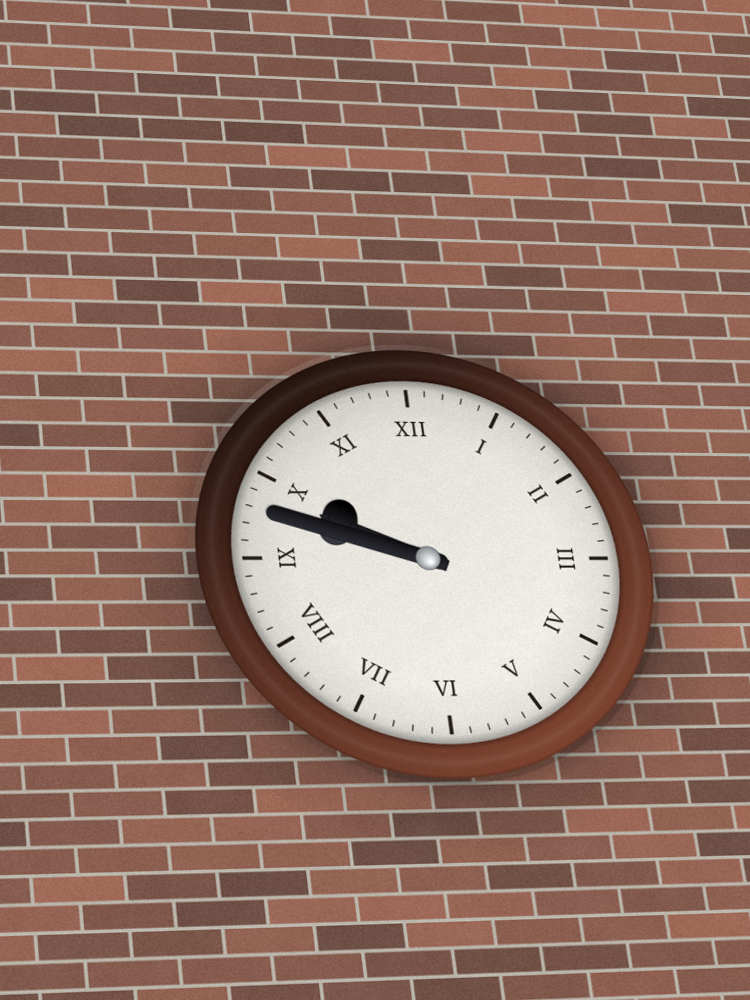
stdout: 9 h 48 min
